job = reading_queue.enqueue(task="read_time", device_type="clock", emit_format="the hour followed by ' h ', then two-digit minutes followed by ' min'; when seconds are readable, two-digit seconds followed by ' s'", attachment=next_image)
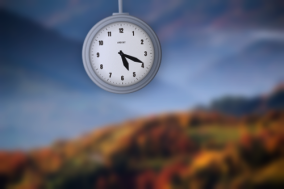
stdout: 5 h 19 min
